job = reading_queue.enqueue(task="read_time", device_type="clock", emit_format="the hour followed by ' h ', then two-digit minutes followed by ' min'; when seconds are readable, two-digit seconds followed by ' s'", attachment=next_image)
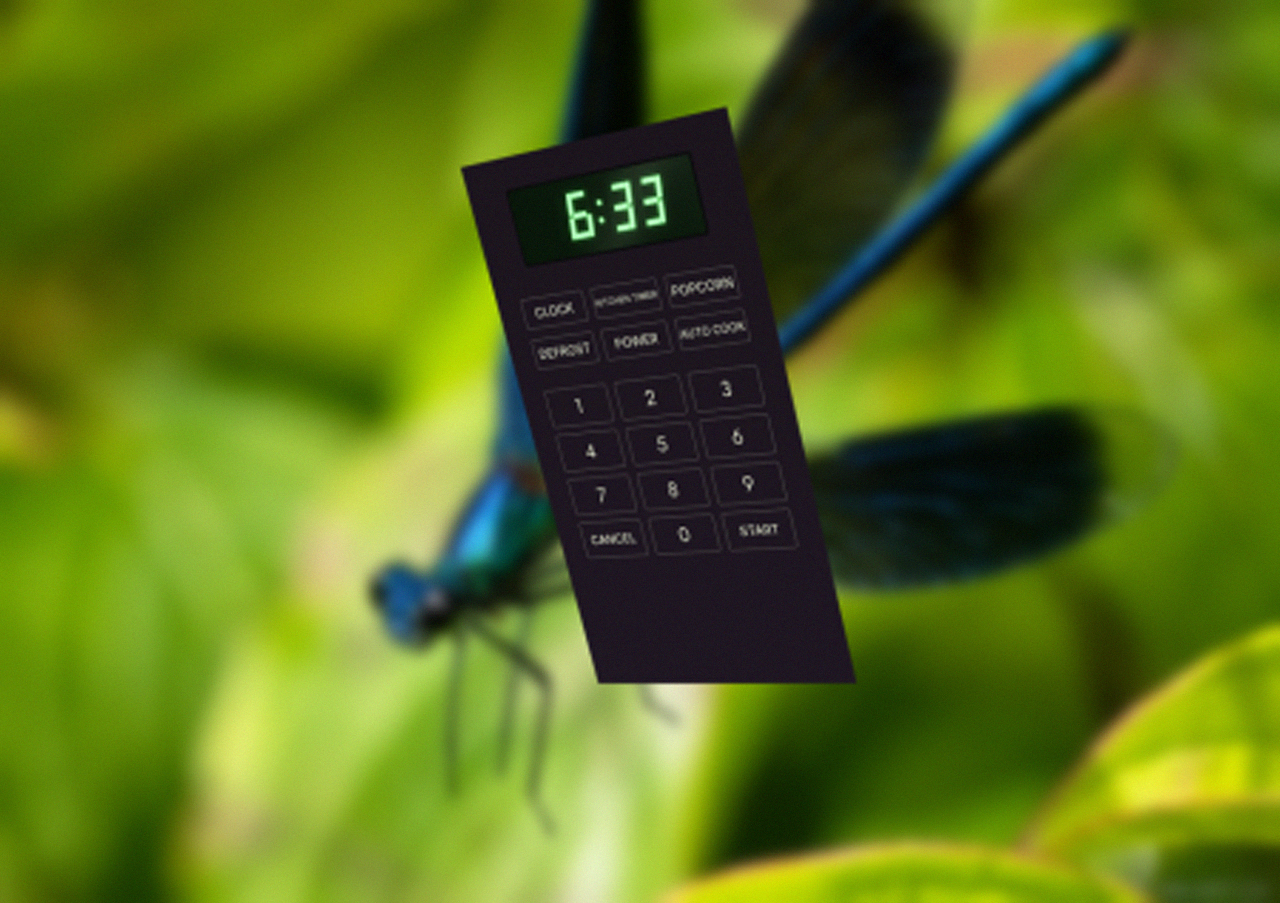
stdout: 6 h 33 min
